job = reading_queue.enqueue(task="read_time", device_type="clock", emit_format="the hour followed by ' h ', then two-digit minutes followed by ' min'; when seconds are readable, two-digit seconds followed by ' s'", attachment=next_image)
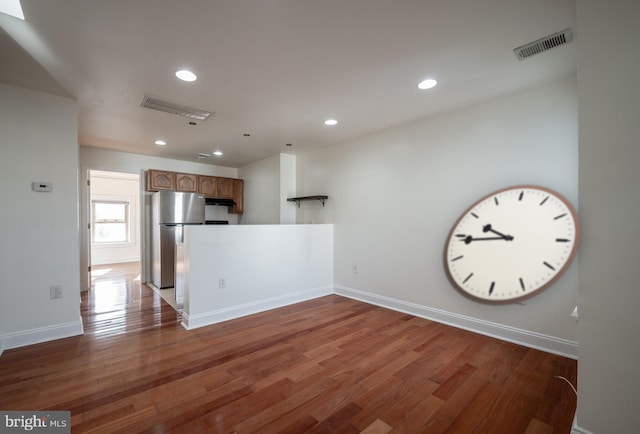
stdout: 9 h 44 min
